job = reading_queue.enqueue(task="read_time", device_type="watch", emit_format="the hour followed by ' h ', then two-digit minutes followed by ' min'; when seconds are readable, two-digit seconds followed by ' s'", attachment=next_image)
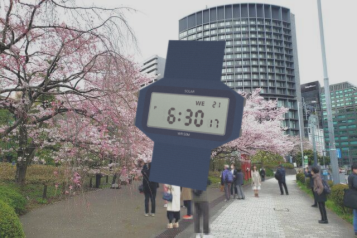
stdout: 6 h 30 min 17 s
